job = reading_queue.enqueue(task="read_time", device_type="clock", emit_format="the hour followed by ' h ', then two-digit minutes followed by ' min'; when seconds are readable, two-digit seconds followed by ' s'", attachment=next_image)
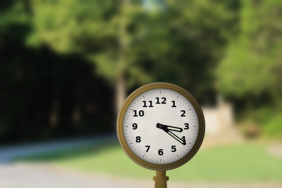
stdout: 3 h 21 min
